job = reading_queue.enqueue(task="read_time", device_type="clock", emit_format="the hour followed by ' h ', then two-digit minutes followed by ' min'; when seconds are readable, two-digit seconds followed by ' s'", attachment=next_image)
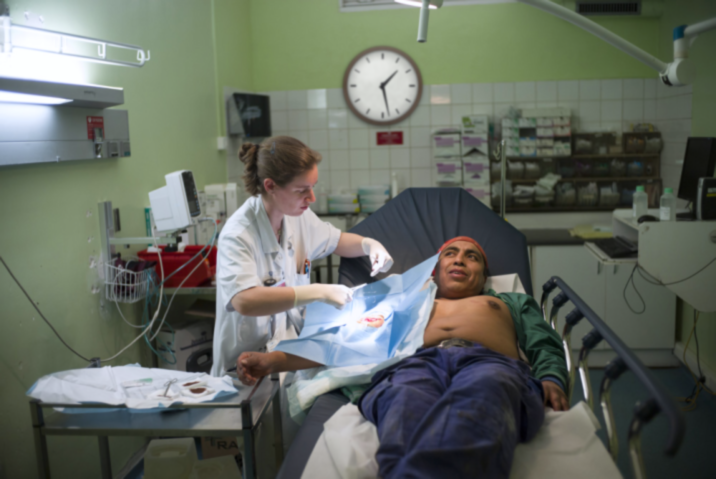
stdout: 1 h 28 min
